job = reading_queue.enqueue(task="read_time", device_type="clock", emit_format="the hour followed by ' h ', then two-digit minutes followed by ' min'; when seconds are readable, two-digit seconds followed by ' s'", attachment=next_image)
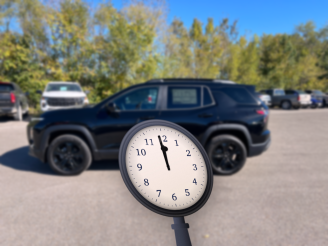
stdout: 11 h 59 min
